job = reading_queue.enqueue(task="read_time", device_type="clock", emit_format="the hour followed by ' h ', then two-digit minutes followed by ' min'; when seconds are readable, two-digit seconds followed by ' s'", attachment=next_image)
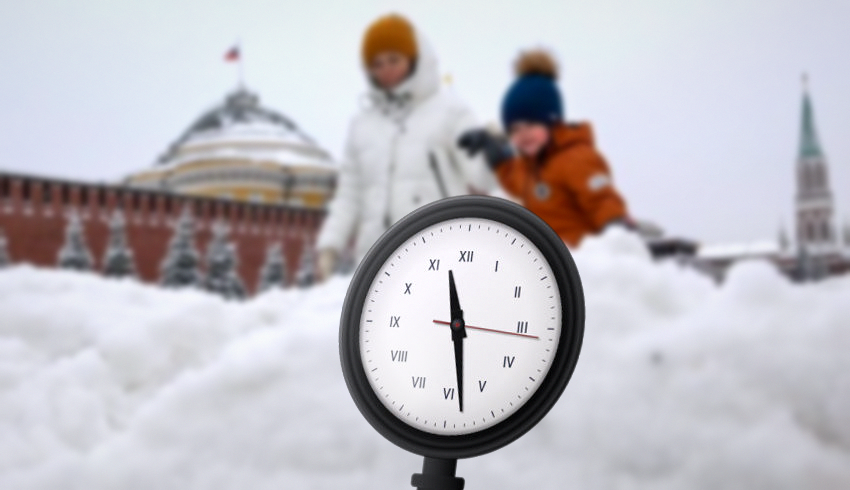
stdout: 11 h 28 min 16 s
